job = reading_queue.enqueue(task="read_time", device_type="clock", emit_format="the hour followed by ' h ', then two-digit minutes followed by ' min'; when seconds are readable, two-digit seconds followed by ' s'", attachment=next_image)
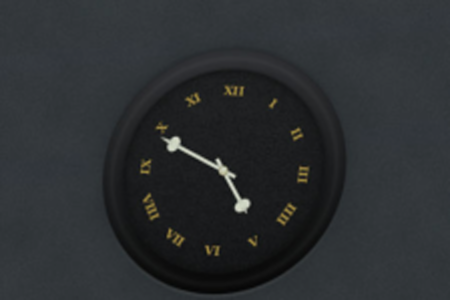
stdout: 4 h 49 min
